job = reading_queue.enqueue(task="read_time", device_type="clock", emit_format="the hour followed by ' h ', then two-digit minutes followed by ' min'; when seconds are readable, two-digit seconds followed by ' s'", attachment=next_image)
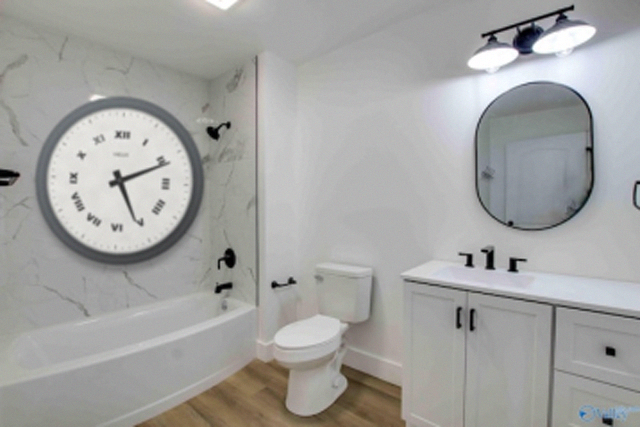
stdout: 5 h 11 min
